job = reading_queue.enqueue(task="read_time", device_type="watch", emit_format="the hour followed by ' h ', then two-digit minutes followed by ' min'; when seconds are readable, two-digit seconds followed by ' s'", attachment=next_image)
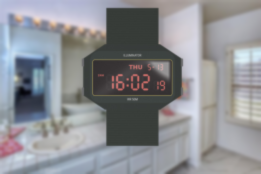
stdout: 16 h 02 min 19 s
